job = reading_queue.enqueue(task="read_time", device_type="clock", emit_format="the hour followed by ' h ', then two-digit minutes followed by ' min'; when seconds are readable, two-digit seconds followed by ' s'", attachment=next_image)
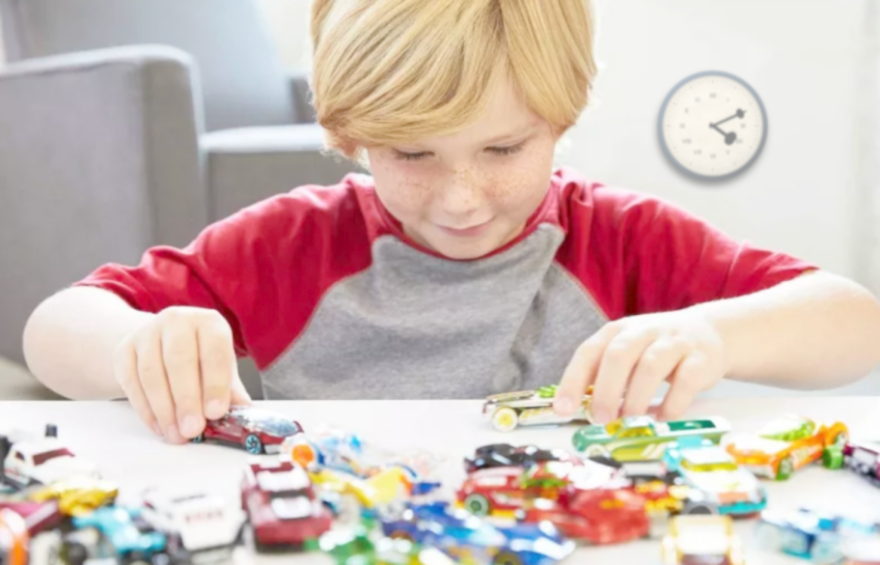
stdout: 4 h 11 min
